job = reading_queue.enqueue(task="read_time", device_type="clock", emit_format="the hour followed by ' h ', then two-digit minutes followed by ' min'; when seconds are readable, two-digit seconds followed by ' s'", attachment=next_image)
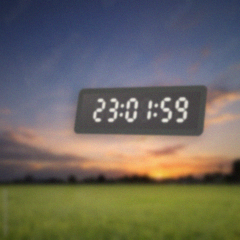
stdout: 23 h 01 min 59 s
